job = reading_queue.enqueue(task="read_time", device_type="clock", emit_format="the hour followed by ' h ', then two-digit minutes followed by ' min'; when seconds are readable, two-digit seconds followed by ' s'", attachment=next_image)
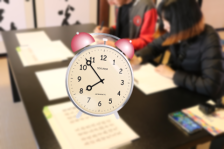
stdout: 7 h 53 min
